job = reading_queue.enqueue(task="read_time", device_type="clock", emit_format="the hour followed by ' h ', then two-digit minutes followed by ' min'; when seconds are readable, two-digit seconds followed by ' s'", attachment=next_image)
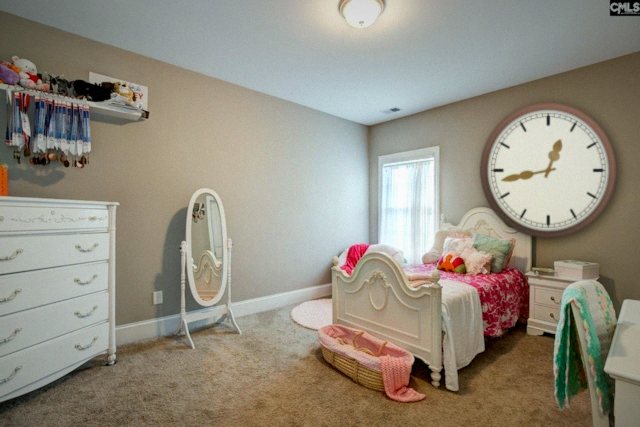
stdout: 12 h 43 min
